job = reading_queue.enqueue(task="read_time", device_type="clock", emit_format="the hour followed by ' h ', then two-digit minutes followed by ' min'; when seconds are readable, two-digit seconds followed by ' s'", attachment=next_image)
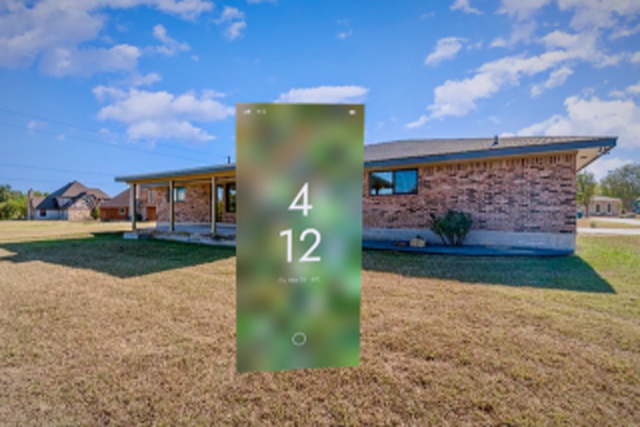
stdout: 4 h 12 min
